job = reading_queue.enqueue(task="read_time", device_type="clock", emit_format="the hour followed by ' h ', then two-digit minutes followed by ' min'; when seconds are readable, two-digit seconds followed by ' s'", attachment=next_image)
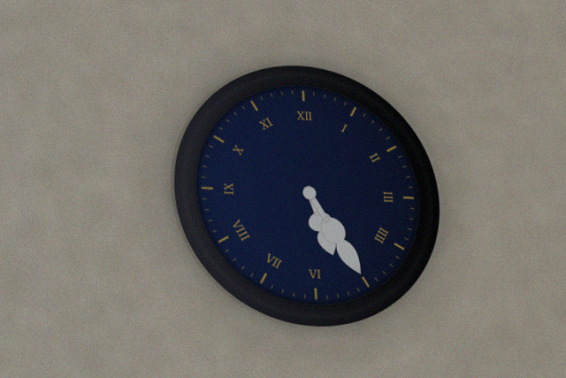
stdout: 5 h 25 min
